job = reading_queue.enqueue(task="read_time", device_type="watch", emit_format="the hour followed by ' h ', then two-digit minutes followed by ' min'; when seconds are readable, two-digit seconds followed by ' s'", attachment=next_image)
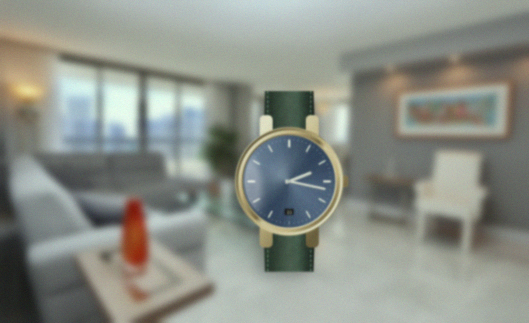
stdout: 2 h 17 min
